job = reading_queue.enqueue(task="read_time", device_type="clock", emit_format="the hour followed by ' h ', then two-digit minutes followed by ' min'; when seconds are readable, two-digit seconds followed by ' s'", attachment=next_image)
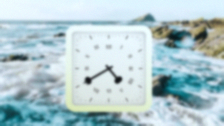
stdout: 4 h 40 min
